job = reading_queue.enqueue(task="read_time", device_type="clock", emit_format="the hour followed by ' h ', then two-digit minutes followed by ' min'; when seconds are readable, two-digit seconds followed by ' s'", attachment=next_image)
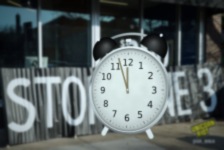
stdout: 11 h 57 min
